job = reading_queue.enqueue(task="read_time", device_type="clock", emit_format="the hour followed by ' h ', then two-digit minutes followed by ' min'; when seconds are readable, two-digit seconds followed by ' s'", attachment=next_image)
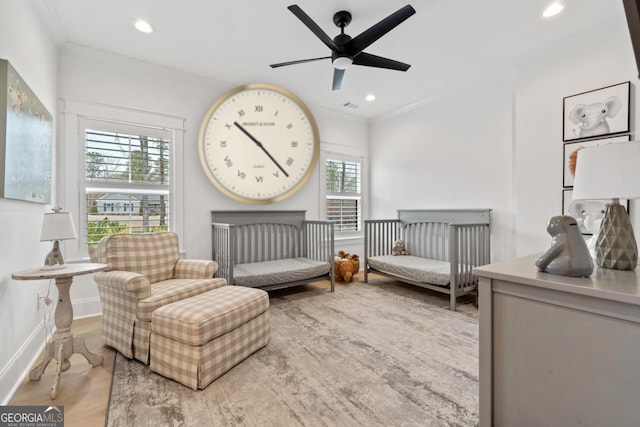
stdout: 10 h 23 min
